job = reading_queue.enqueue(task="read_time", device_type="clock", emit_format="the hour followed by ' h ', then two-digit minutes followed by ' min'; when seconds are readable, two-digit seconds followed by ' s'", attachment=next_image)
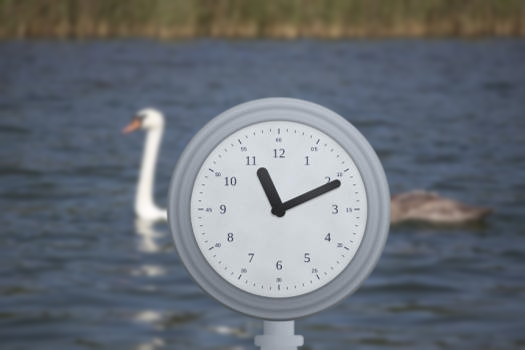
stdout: 11 h 11 min
